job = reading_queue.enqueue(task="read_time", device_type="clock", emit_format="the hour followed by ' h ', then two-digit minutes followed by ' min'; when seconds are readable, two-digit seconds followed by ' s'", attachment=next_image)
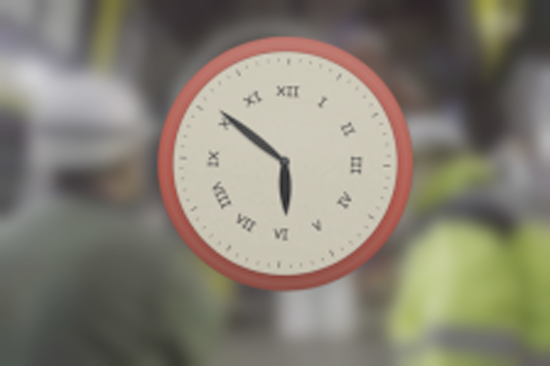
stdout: 5 h 51 min
